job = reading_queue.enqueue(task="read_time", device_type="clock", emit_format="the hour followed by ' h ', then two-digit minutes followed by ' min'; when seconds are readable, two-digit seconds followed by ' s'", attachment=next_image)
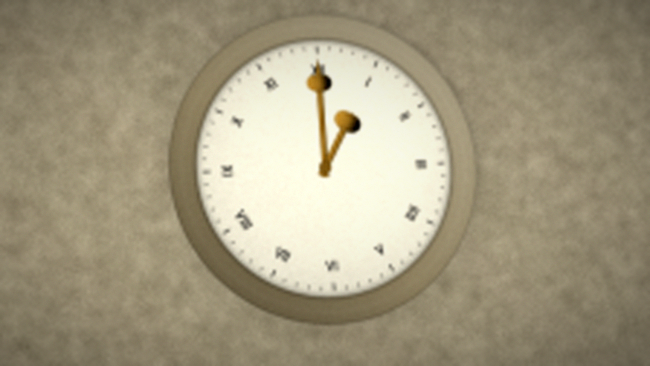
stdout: 1 h 00 min
